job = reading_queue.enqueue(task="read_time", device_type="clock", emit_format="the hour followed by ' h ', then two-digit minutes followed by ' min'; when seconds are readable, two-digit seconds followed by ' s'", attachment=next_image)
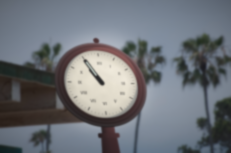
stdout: 10 h 55 min
